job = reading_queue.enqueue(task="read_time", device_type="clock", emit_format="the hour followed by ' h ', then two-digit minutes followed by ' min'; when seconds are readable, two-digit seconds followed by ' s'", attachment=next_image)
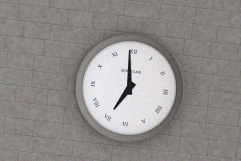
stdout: 6 h 59 min
